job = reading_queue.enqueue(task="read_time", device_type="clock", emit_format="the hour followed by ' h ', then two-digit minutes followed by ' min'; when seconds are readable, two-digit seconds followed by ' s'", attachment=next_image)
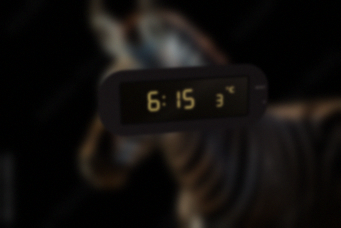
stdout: 6 h 15 min
